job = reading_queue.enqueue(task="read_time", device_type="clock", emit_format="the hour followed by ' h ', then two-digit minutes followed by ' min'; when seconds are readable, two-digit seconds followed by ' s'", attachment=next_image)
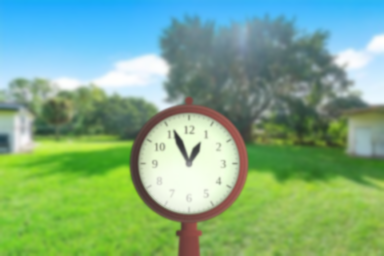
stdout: 12 h 56 min
